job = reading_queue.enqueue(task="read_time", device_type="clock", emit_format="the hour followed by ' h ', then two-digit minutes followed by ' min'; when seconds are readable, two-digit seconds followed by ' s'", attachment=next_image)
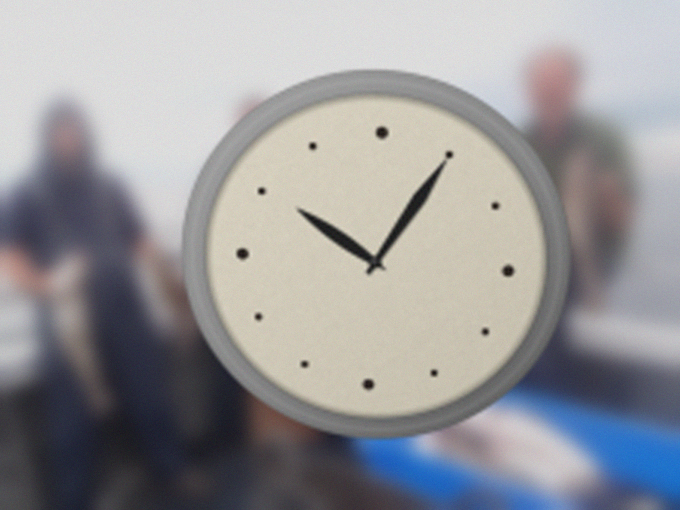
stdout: 10 h 05 min
